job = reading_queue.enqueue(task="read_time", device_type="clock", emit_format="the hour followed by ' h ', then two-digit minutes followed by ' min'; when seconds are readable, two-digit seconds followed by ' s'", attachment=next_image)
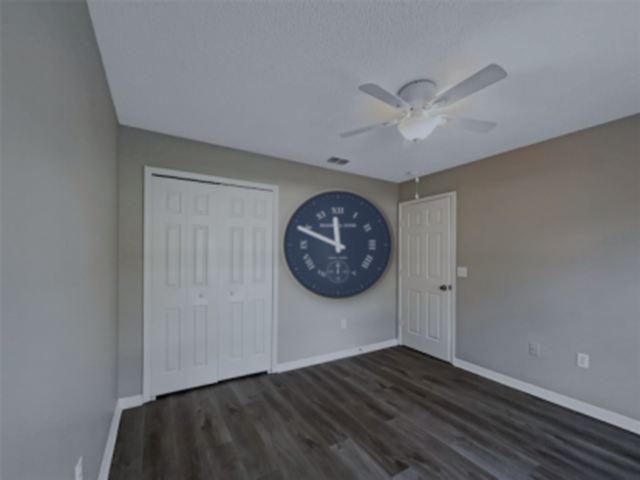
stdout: 11 h 49 min
